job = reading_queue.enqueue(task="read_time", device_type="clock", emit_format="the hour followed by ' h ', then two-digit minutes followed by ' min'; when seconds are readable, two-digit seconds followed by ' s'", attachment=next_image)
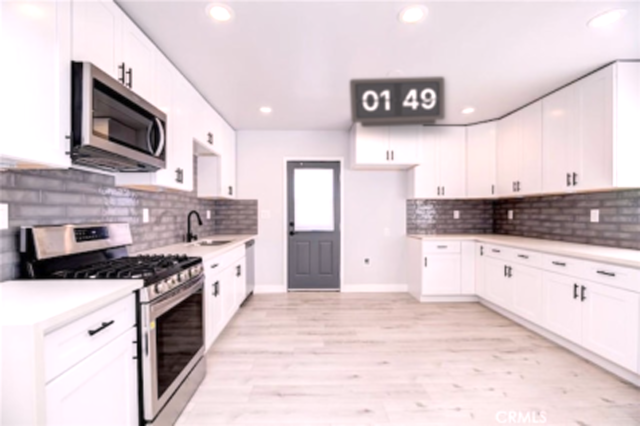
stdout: 1 h 49 min
